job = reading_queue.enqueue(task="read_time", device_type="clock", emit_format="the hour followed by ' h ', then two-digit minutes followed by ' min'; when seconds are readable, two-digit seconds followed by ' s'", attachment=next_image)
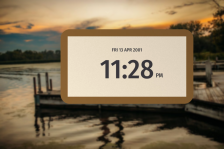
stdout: 11 h 28 min
